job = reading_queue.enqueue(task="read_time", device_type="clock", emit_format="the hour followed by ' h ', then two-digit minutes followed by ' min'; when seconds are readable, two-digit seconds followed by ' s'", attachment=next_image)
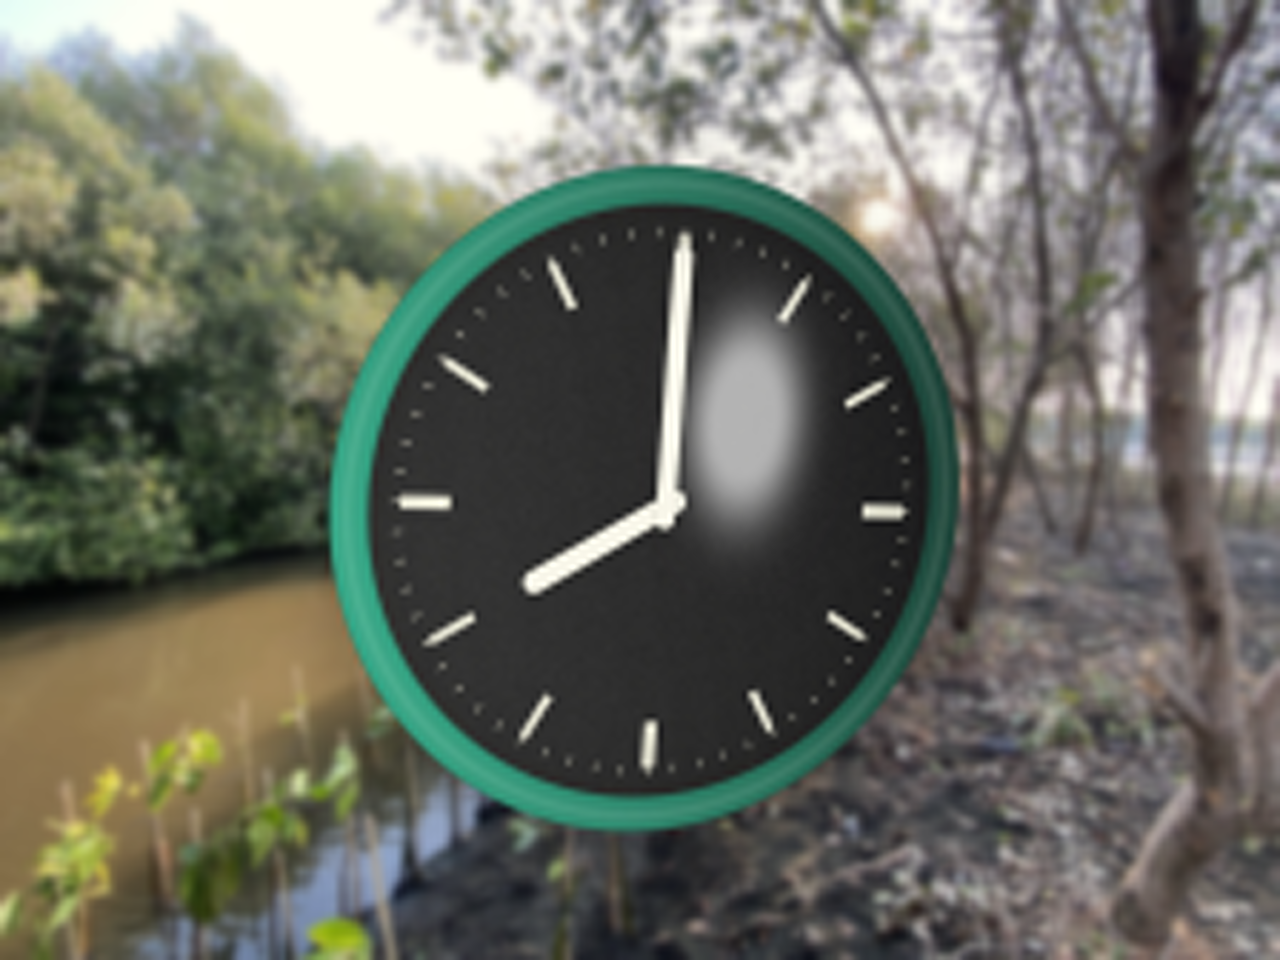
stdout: 8 h 00 min
